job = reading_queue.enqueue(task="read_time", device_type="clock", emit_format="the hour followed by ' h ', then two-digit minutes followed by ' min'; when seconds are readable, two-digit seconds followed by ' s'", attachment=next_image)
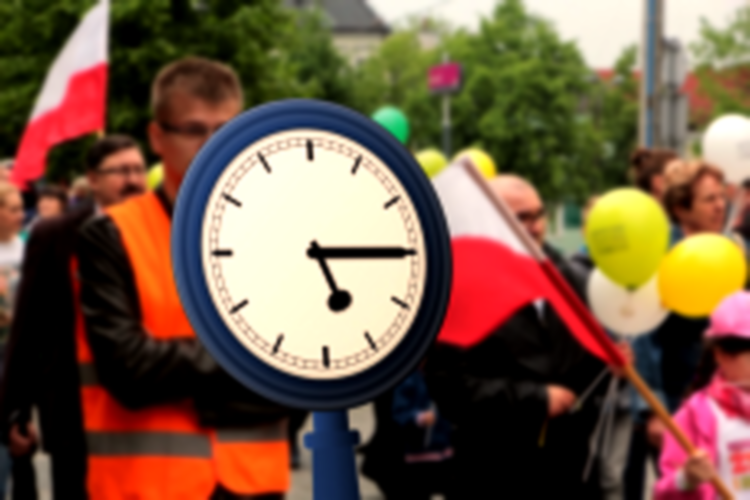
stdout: 5 h 15 min
